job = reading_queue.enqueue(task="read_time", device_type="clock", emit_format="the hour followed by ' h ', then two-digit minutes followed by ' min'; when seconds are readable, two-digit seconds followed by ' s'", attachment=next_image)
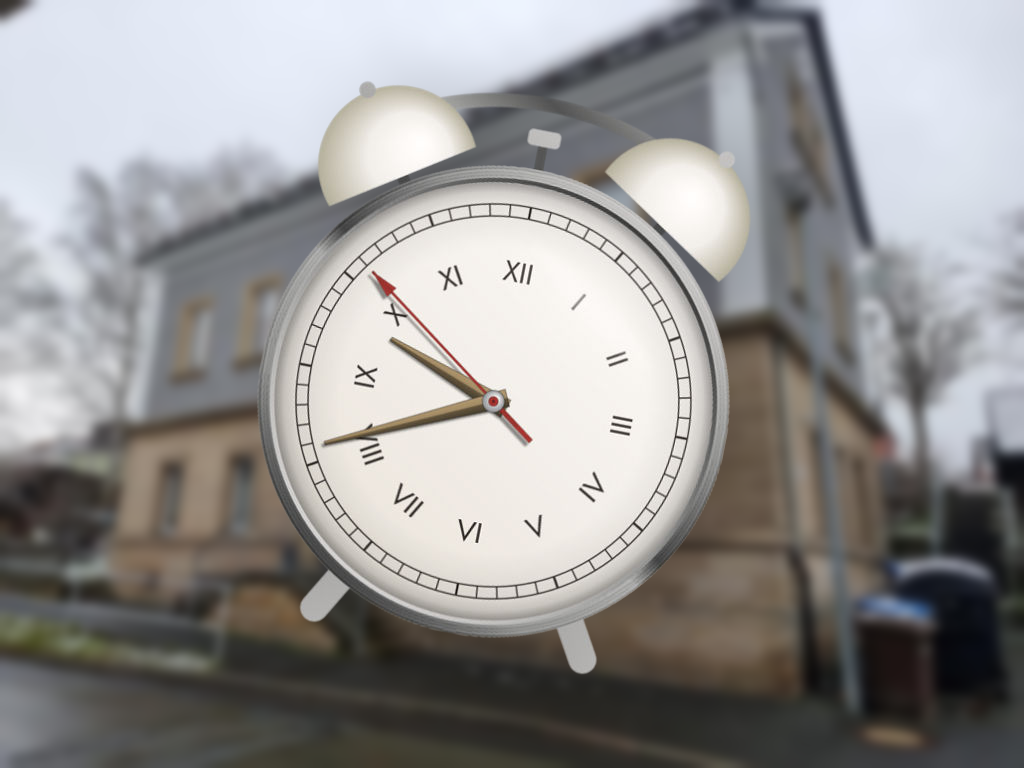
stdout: 9 h 40 min 51 s
